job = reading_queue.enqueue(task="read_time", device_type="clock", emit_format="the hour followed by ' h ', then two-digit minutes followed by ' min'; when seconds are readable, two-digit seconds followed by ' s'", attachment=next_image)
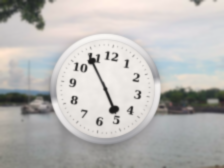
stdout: 4 h 54 min
